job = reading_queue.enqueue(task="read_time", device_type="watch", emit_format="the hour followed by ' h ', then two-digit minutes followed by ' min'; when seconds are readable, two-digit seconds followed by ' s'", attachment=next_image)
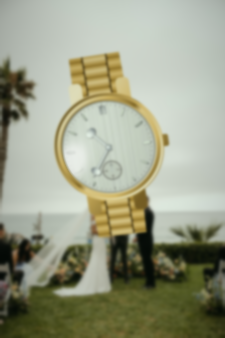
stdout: 10 h 36 min
